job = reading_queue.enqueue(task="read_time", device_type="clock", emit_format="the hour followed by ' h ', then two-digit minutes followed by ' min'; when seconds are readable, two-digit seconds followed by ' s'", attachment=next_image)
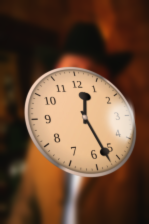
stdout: 12 h 27 min
